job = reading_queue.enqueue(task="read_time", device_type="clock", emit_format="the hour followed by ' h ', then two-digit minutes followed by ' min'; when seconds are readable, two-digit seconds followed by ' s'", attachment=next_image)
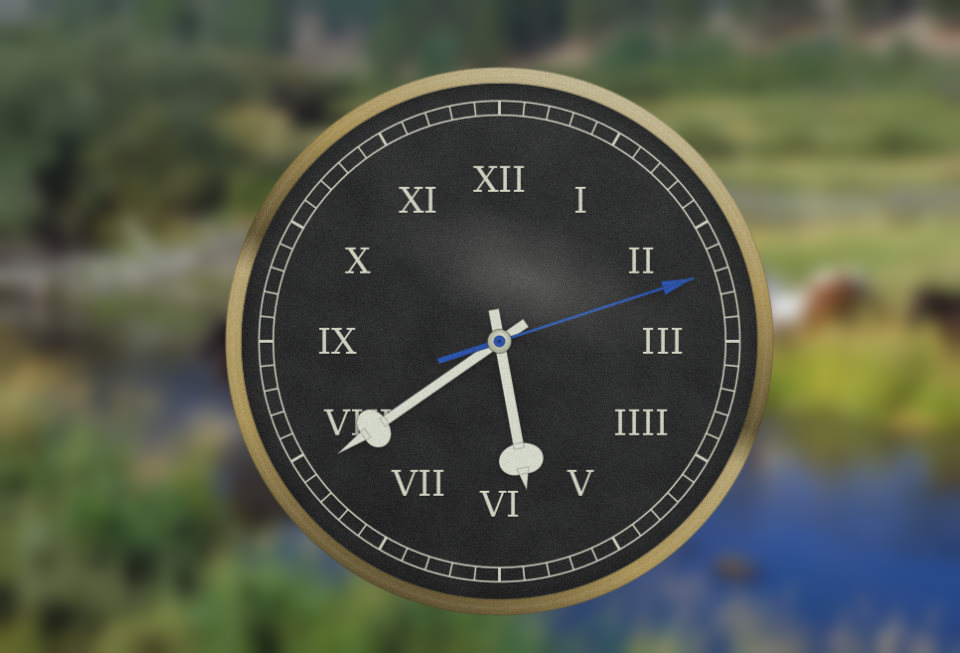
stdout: 5 h 39 min 12 s
